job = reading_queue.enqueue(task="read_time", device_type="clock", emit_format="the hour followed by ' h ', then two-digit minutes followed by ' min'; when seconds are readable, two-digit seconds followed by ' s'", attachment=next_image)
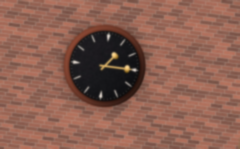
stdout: 1 h 15 min
